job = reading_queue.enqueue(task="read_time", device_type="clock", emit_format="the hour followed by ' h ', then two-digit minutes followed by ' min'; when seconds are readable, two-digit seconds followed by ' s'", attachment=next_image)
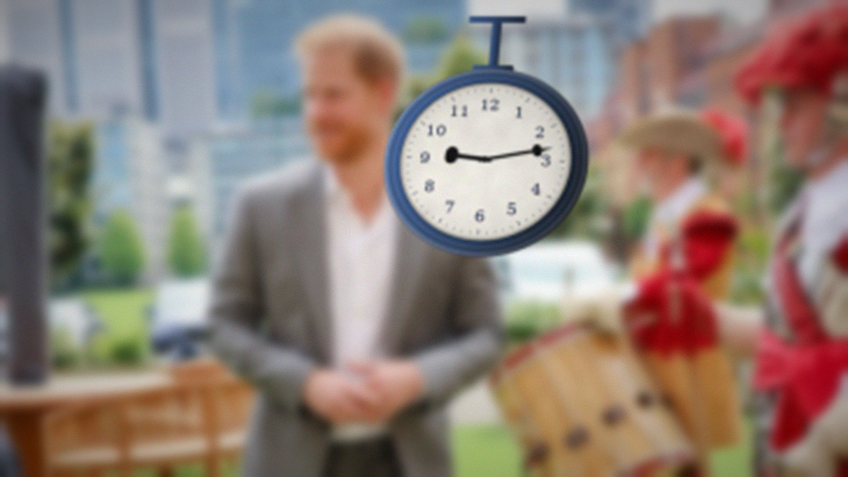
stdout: 9 h 13 min
